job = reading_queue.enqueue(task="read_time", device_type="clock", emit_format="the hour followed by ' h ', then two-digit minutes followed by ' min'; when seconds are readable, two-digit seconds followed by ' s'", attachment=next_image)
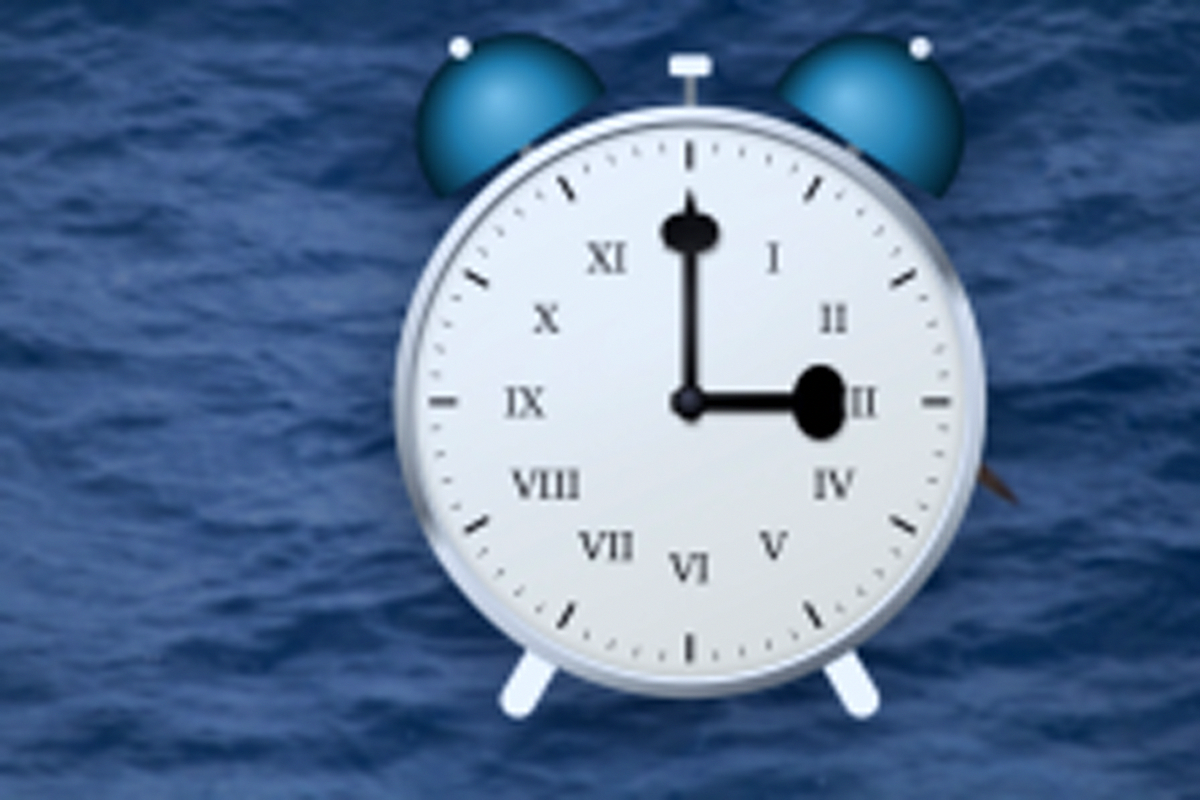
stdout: 3 h 00 min
